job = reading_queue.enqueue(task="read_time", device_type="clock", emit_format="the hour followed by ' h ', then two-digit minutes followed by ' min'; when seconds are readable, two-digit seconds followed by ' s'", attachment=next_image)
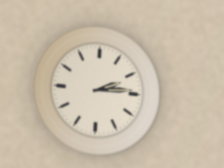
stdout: 2 h 14 min
